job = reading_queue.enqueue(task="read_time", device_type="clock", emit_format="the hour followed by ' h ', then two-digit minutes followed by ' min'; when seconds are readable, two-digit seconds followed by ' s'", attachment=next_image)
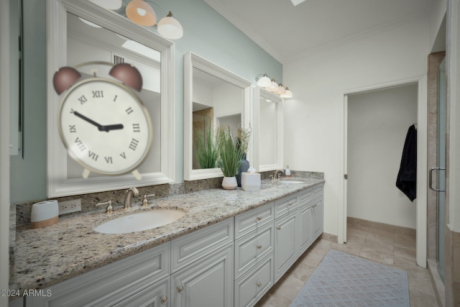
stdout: 2 h 50 min
